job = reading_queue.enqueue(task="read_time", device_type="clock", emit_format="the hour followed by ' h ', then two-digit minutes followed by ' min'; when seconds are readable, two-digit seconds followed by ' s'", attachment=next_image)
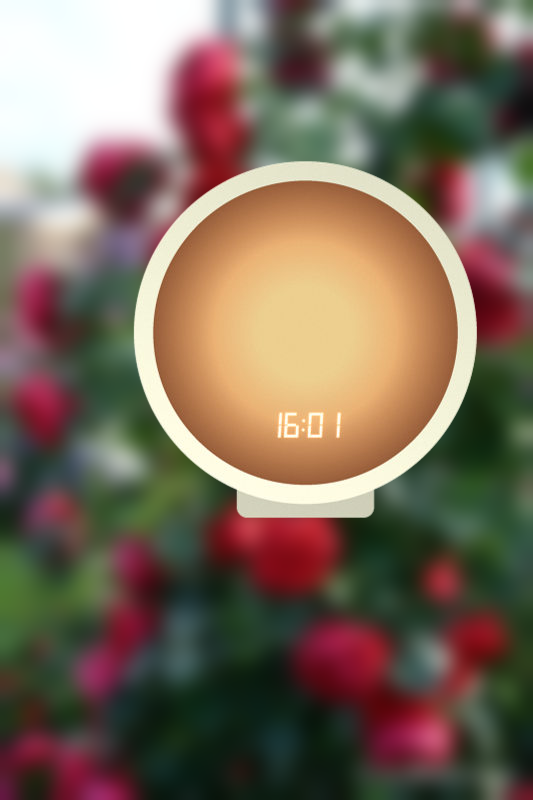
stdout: 16 h 01 min
